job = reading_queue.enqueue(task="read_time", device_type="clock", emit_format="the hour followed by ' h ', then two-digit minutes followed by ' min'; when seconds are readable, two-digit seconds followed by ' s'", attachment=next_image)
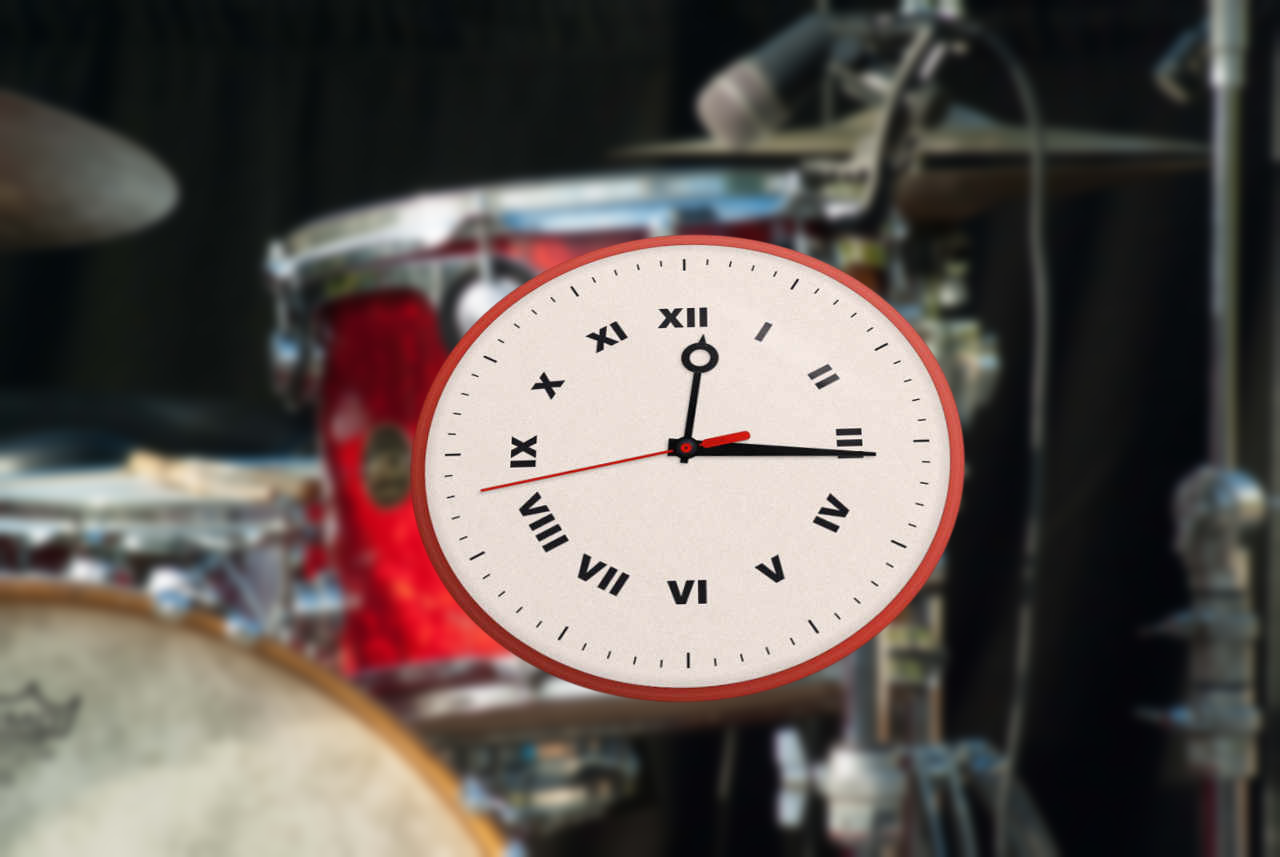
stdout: 12 h 15 min 43 s
